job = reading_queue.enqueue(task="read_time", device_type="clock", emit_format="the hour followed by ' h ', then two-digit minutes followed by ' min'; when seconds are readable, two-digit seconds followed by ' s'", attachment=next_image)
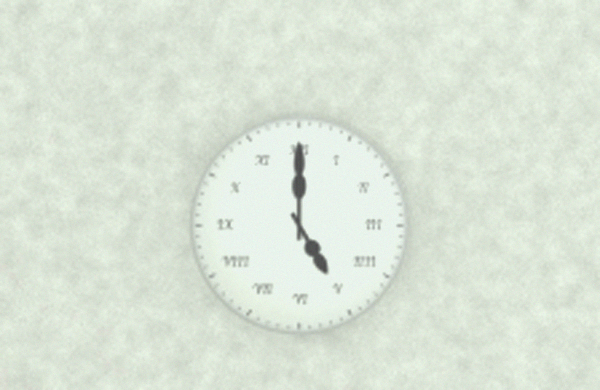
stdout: 5 h 00 min
